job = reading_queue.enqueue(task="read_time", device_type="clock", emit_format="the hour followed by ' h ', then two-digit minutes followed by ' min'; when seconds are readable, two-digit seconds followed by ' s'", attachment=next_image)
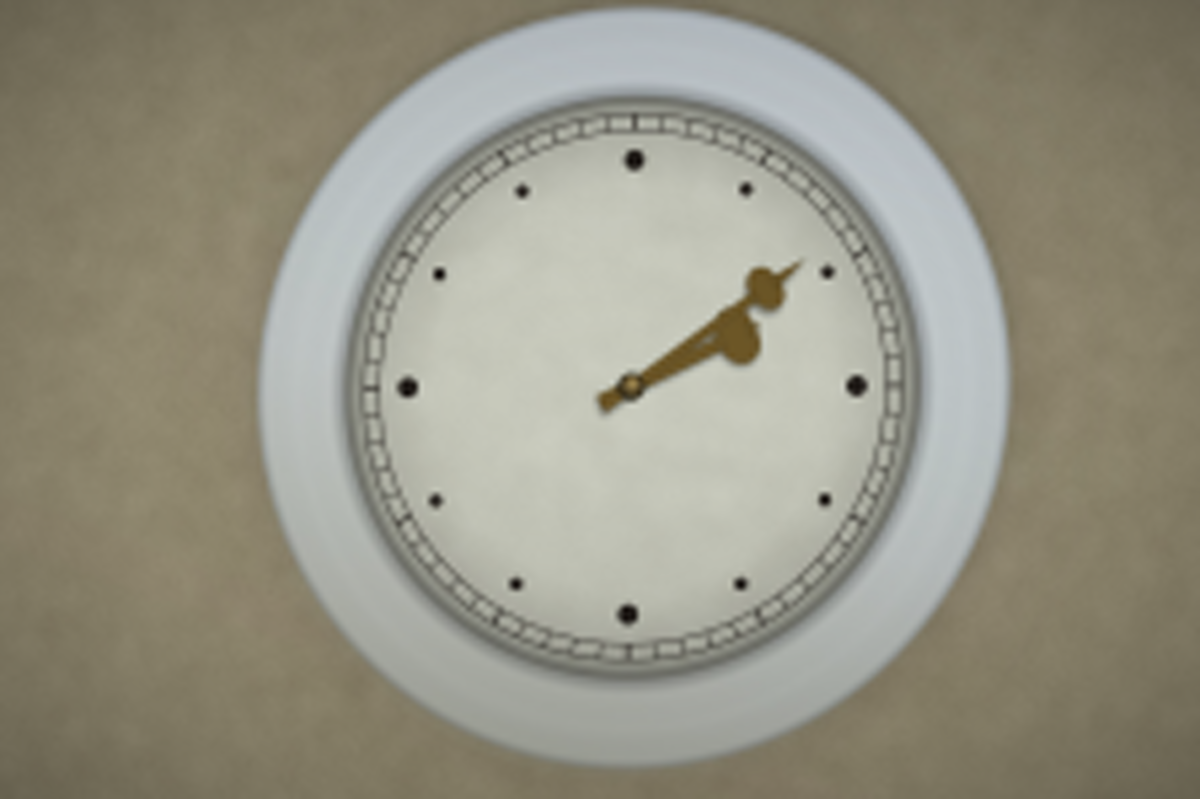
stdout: 2 h 09 min
